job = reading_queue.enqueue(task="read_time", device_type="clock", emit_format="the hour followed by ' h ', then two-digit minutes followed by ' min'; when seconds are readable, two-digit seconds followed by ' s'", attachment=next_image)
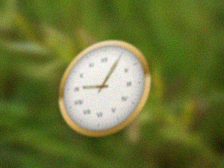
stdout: 9 h 05 min
